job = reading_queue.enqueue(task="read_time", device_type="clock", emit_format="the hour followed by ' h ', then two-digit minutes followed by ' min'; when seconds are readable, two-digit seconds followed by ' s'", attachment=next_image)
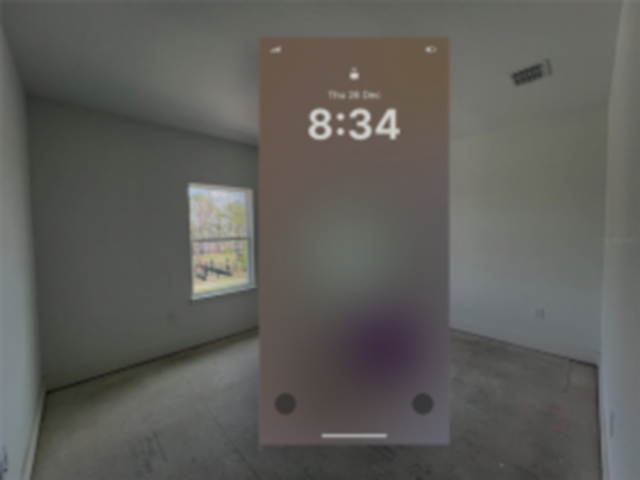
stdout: 8 h 34 min
